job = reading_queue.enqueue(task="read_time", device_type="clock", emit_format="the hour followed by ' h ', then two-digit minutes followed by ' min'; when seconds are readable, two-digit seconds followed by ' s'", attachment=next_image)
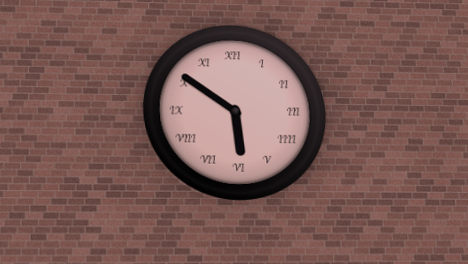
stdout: 5 h 51 min
